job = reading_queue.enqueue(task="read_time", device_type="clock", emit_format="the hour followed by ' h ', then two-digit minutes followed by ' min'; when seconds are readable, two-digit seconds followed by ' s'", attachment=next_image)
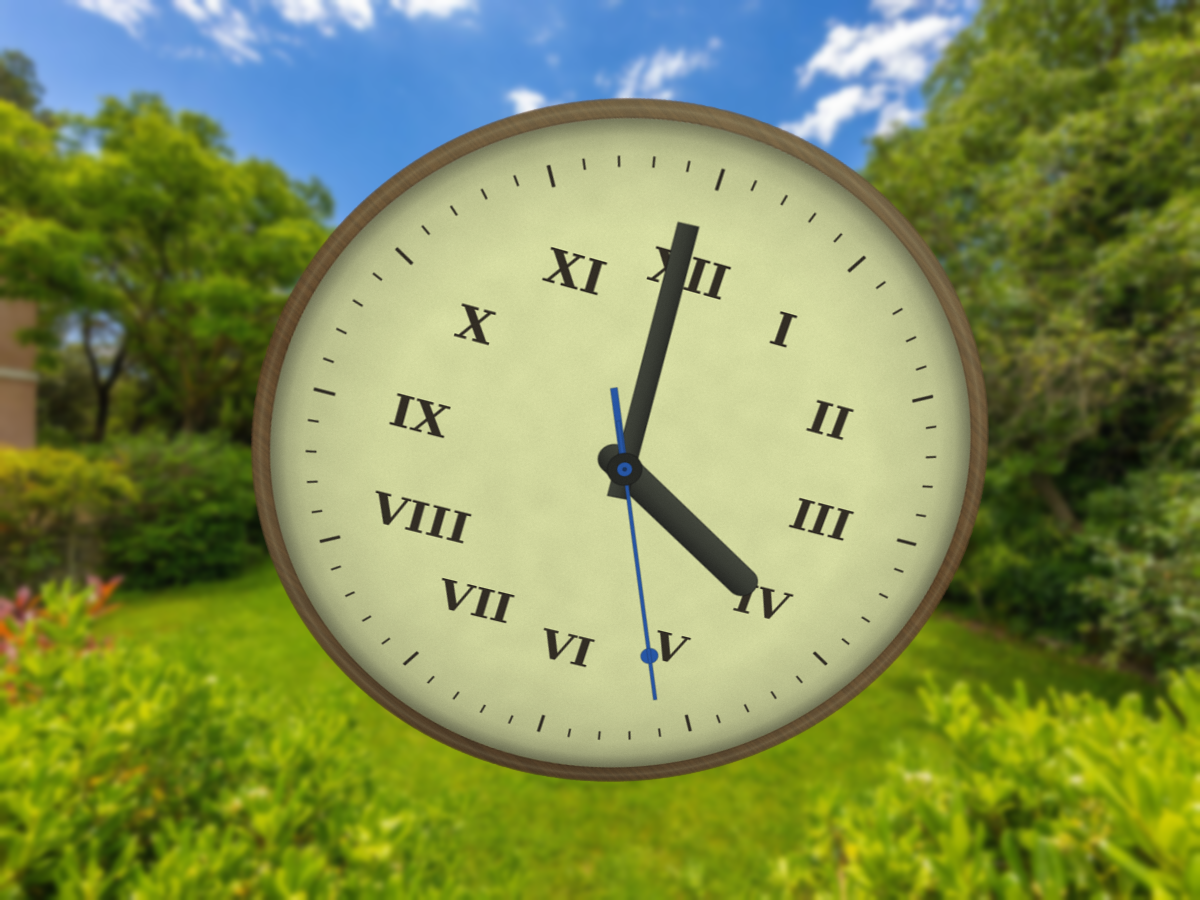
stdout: 3 h 59 min 26 s
